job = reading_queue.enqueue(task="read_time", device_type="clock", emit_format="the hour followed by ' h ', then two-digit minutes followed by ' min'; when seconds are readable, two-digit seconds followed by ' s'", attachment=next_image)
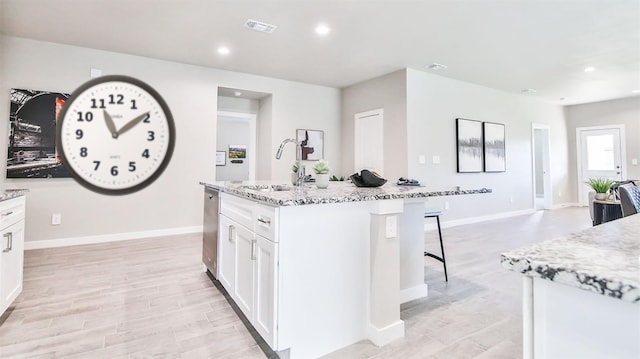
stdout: 11 h 09 min
